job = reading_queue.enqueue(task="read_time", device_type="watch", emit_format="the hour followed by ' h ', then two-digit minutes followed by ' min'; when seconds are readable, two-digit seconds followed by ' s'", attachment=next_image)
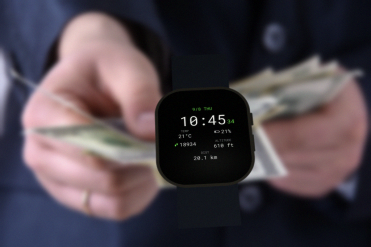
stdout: 10 h 45 min
